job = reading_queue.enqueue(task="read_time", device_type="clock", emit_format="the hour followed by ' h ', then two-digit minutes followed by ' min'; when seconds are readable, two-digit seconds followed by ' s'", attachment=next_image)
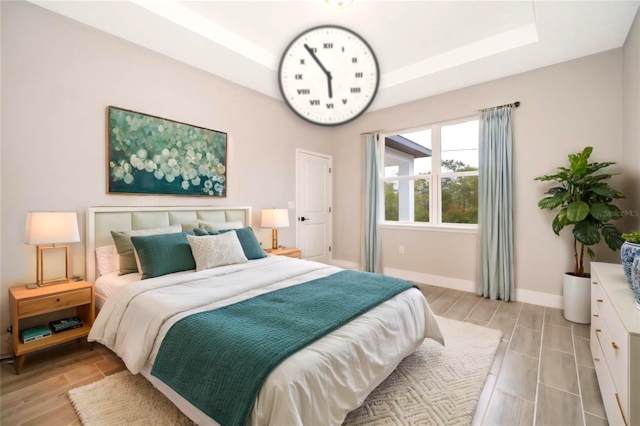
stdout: 5 h 54 min
